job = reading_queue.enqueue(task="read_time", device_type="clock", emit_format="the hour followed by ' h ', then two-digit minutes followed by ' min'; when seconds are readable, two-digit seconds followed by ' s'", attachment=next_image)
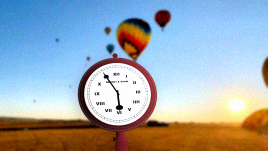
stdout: 5 h 55 min
